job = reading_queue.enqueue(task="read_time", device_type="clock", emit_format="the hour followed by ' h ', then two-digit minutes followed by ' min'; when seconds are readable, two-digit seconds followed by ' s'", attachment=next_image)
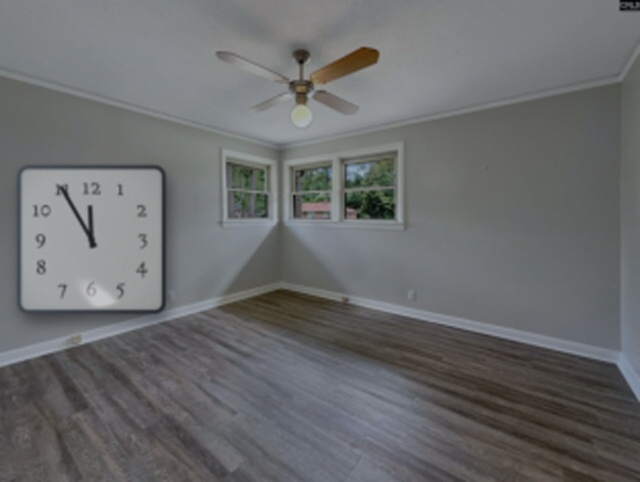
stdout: 11 h 55 min
